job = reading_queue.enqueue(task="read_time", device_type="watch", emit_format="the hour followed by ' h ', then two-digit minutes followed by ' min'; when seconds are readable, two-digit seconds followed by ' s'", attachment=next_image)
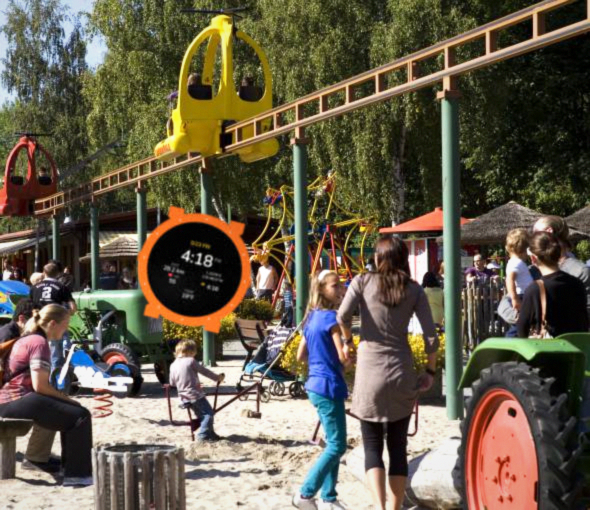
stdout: 4 h 18 min
